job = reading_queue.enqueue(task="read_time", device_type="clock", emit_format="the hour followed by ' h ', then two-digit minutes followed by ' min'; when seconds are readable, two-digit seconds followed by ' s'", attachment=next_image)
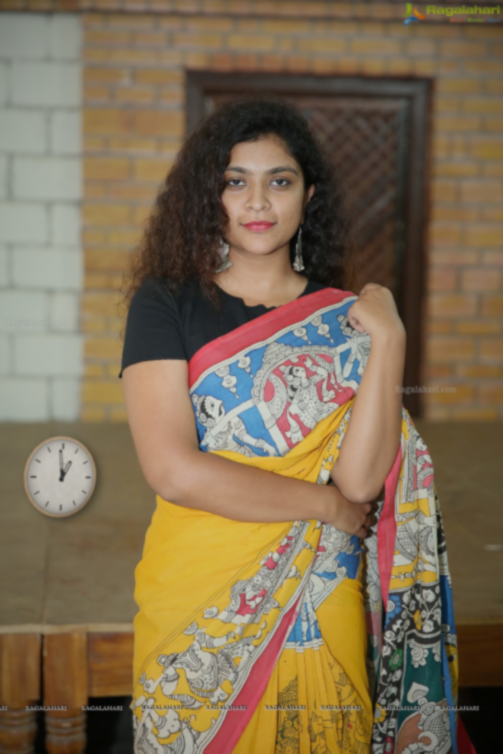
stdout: 12 h 59 min
